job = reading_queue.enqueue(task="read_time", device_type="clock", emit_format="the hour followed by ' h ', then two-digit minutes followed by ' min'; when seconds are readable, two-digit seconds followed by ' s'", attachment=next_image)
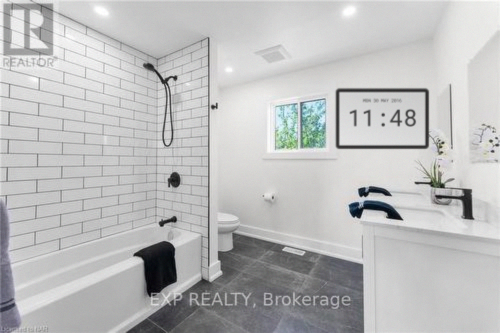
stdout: 11 h 48 min
